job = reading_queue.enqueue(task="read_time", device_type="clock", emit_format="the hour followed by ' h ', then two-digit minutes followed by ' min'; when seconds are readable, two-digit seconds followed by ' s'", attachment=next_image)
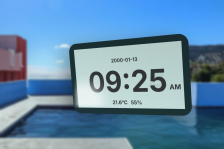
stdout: 9 h 25 min
